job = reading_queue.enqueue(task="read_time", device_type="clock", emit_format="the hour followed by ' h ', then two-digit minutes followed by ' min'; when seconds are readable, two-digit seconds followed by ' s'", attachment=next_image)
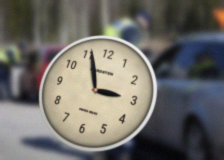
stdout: 2 h 56 min
